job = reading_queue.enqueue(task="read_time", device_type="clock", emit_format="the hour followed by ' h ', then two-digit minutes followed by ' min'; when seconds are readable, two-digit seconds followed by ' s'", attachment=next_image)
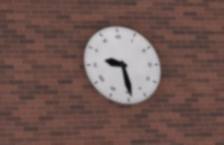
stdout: 9 h 29 min
